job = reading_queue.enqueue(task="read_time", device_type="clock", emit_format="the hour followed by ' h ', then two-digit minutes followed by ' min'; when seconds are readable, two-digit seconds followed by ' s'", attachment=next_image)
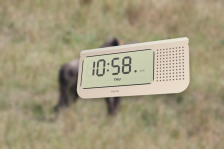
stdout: 10 h 58 min
